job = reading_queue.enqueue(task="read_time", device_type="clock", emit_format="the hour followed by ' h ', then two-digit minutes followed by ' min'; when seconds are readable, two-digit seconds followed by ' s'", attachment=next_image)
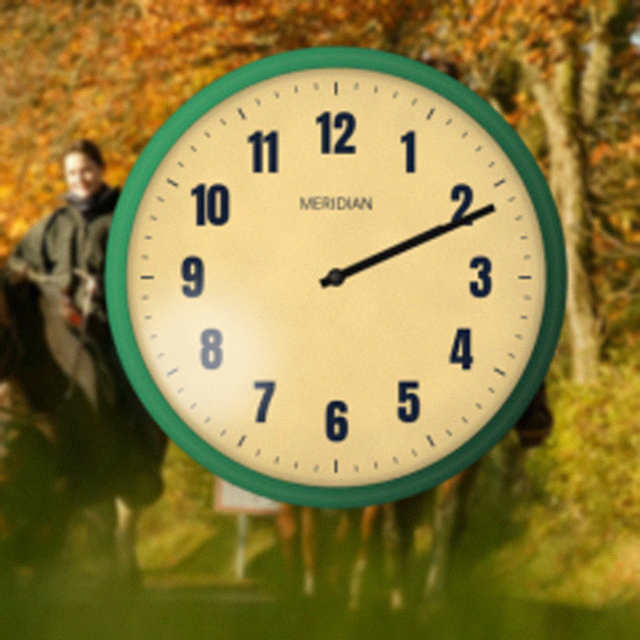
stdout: 2 h 11 min
